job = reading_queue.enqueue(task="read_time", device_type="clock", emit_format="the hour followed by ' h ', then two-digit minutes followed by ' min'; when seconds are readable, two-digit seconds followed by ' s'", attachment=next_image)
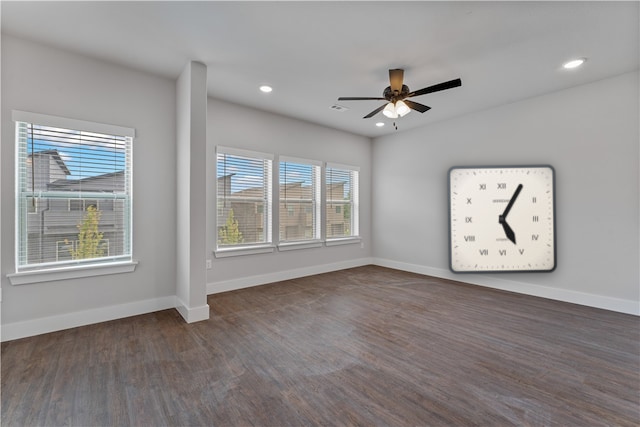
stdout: 5 h 05 min
